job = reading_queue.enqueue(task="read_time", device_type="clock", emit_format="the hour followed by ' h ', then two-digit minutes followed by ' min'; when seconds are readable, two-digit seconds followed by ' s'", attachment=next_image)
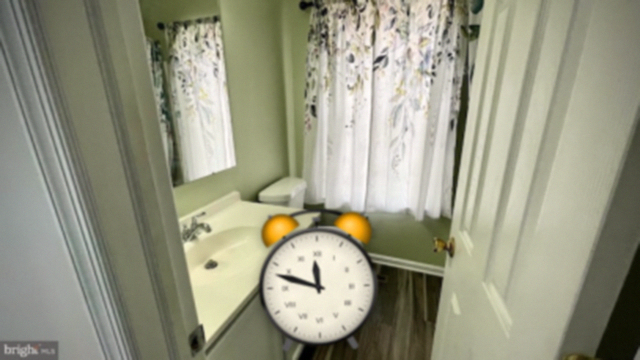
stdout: 11 h 48 min
